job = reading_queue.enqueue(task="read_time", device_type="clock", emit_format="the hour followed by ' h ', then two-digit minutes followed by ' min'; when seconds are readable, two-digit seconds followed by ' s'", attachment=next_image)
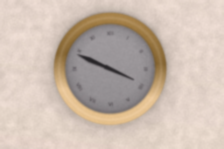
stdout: 3 h 49 min
